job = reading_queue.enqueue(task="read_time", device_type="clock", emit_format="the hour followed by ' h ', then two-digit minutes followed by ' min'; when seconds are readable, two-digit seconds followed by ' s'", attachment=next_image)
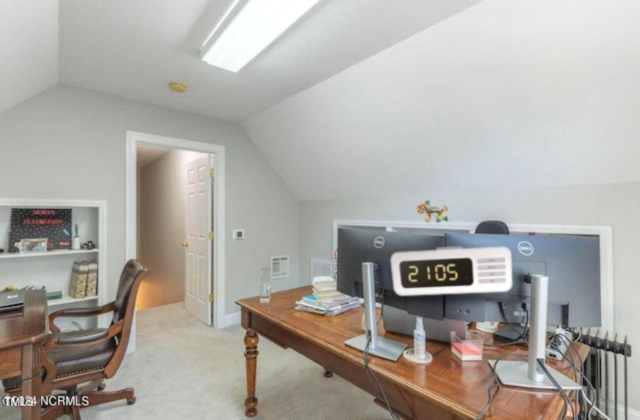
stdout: 21 h 05 min
